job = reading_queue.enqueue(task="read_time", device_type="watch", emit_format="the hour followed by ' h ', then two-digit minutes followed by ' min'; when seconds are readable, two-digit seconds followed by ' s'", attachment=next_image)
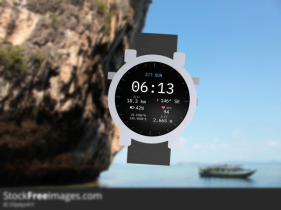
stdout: 6 h 13 min
